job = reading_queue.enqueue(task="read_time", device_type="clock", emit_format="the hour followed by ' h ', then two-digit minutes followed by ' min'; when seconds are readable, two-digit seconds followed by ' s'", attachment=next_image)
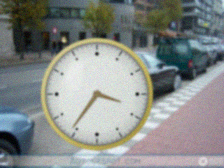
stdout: 3 h 36 min
